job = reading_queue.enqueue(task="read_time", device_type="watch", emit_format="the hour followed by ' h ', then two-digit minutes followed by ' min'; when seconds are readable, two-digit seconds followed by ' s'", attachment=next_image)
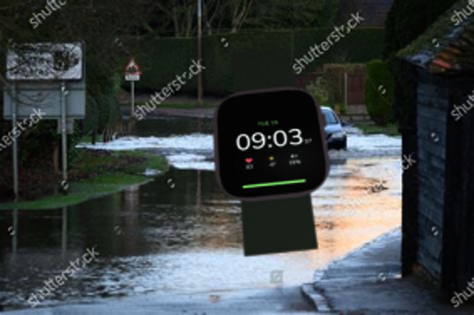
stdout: 9 h 03 min
